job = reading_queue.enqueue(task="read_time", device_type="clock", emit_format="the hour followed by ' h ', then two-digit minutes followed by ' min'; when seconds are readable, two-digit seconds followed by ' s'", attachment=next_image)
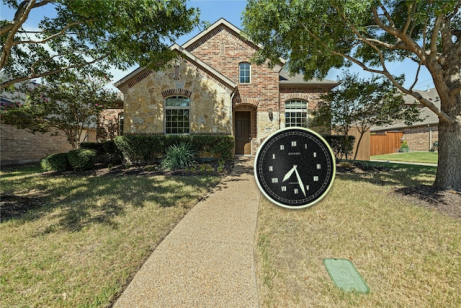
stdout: 7 h 27 min
